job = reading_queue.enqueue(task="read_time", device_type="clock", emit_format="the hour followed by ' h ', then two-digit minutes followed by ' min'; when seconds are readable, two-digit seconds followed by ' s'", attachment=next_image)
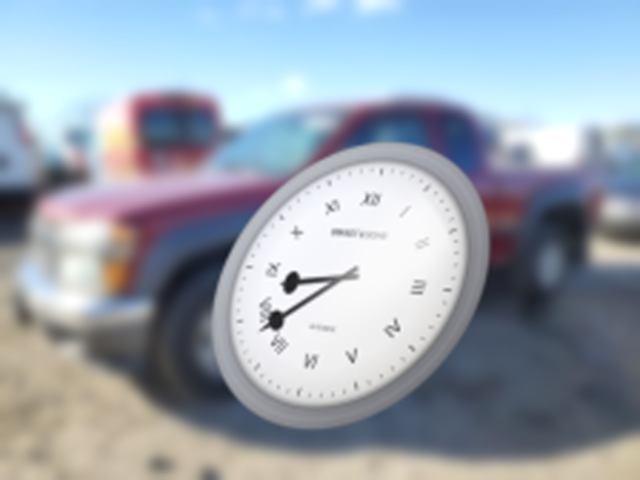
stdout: 8 h 38 min
